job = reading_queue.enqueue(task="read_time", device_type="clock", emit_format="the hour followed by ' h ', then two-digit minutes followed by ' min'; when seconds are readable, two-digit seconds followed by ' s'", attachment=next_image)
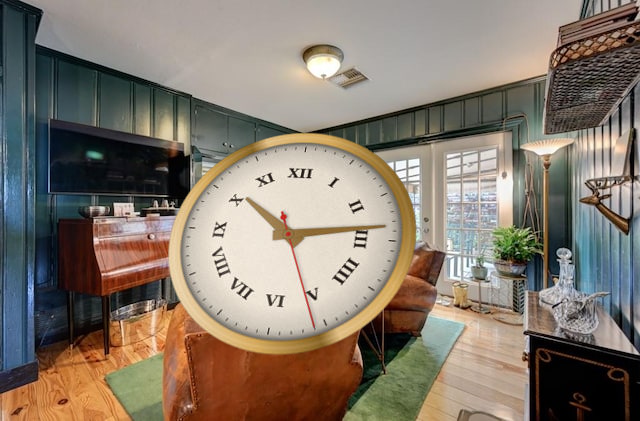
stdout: 10 h 13 min 26 s
